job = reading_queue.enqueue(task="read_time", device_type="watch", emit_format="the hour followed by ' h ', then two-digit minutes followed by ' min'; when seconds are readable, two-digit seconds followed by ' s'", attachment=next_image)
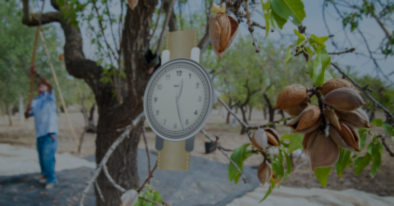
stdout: 12 h 27 min
